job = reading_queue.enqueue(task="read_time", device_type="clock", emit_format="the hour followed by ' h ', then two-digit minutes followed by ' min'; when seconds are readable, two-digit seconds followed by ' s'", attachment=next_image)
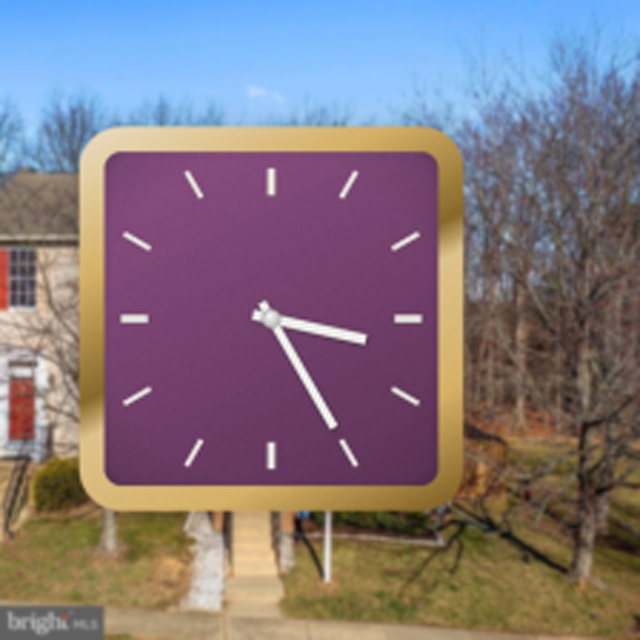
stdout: 3 h 25 min
